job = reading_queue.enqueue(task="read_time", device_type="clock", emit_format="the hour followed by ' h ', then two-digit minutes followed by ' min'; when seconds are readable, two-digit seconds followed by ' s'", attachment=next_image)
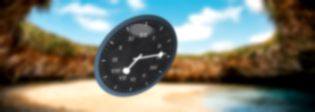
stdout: 7 h 14 min
